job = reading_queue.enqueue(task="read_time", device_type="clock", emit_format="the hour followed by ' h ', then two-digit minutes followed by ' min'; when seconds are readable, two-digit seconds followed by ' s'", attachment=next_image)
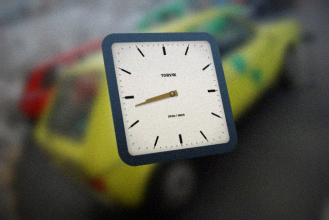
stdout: 8 h 43 min
